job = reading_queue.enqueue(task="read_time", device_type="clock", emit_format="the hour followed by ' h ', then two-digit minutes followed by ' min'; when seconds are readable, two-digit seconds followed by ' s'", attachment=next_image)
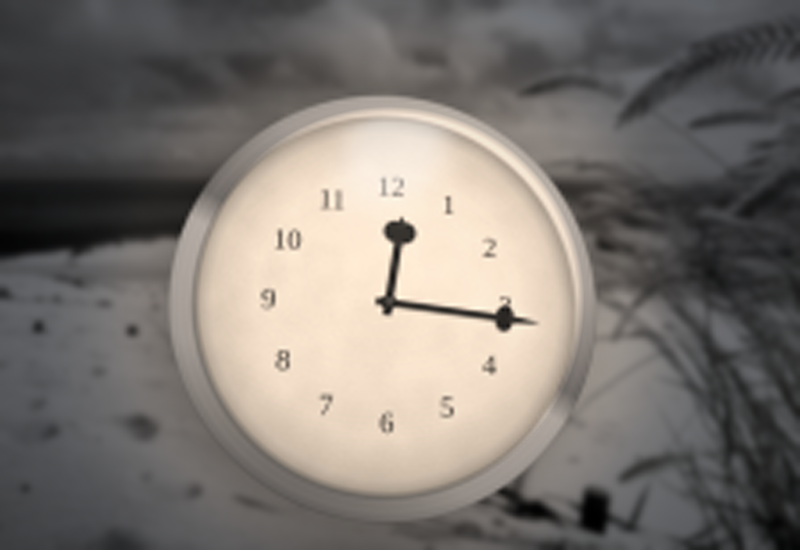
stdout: 12 h 16 min
